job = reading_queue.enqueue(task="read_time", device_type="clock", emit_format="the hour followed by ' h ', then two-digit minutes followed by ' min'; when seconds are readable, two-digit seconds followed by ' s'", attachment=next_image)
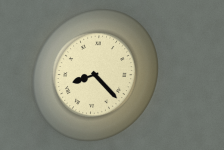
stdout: 8 h 22 min
